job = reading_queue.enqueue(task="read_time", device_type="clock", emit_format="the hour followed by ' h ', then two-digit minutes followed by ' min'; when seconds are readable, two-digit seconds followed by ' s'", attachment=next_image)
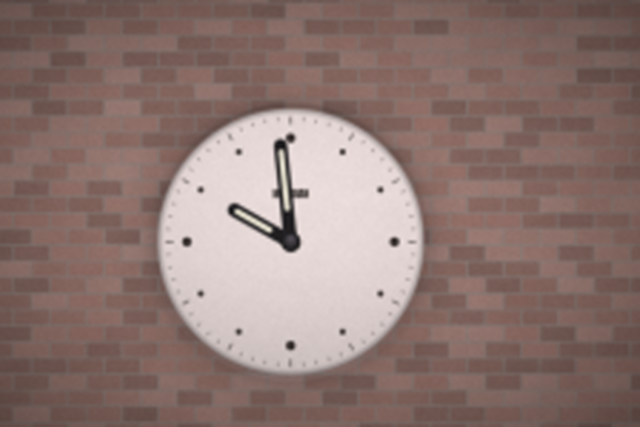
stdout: 9 h 59 min
